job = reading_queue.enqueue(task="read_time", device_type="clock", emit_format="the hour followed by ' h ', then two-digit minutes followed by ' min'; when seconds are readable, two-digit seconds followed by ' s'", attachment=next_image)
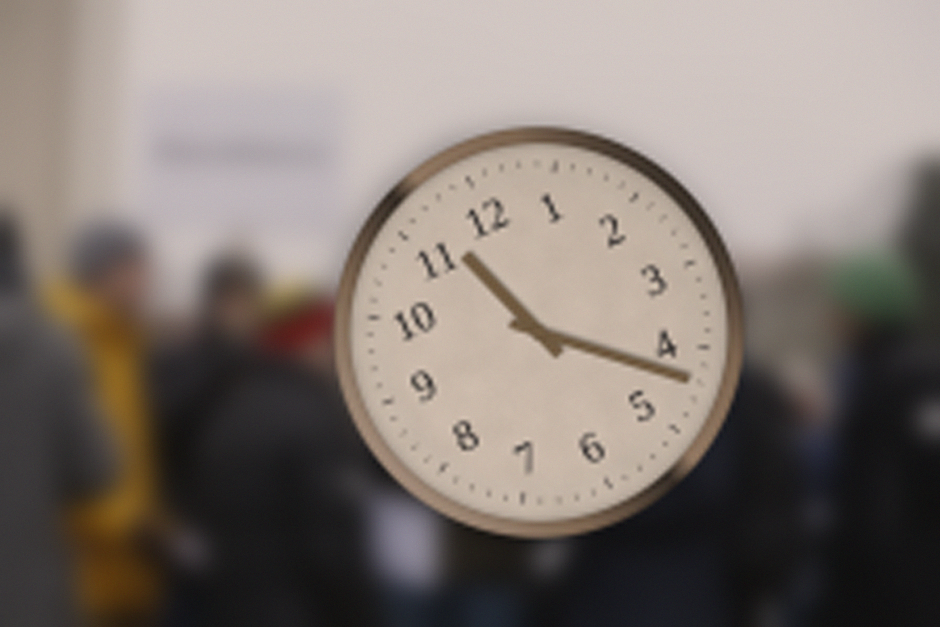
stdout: 11 h 22 min
